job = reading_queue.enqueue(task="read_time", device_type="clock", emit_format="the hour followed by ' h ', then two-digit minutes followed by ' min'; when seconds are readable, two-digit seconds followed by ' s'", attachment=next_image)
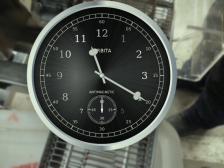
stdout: 11 h 20 min
